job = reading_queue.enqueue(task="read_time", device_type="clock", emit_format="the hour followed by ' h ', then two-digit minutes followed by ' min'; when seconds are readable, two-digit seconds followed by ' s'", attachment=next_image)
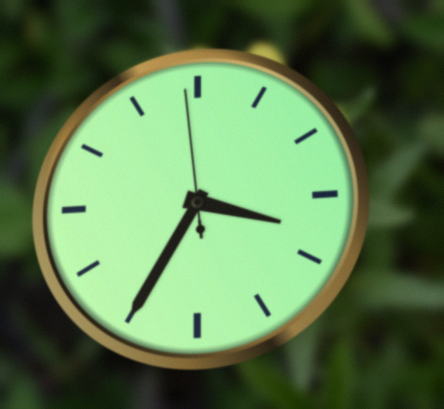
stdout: 3 h 34 min 59 s
